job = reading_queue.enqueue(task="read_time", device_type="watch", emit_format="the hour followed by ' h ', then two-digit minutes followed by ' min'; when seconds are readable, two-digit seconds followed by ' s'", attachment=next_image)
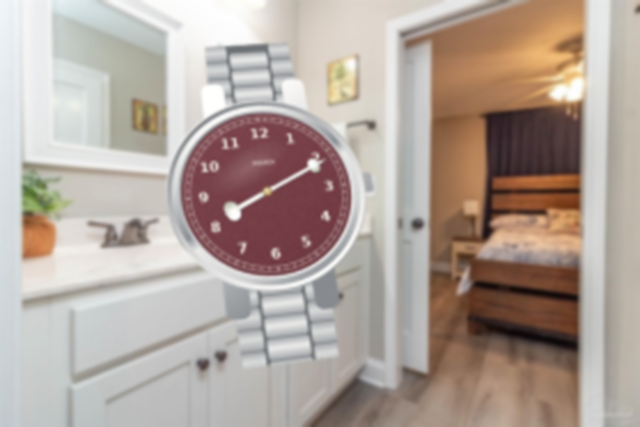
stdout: 8 h 11 min
